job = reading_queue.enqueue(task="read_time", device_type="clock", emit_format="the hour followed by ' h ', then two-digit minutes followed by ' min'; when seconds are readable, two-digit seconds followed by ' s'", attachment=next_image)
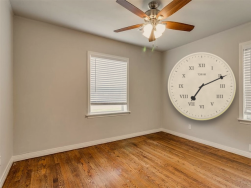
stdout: 7 h 11 min
